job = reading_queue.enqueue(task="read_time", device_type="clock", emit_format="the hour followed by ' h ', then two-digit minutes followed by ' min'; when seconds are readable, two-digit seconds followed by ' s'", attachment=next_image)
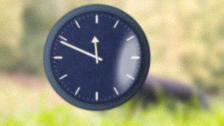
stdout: 11 h 49 min
